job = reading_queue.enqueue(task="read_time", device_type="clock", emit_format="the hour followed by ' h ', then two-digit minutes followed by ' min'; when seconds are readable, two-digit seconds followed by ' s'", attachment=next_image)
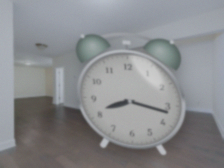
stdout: 8 h 17 min
